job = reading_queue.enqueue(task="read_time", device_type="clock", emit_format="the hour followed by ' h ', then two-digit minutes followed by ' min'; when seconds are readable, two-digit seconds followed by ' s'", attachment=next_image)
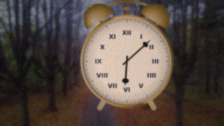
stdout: 6 h 08 min
